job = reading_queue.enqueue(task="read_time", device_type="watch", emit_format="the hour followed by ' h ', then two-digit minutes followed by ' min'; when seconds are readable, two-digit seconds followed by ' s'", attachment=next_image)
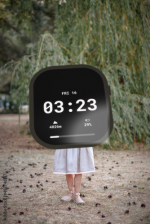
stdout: 3 h 23 min
